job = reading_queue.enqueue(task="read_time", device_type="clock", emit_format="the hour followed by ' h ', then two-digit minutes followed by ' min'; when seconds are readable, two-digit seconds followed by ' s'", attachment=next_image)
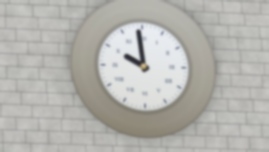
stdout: 9 h 59 min
